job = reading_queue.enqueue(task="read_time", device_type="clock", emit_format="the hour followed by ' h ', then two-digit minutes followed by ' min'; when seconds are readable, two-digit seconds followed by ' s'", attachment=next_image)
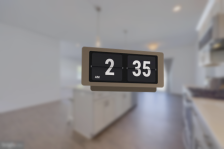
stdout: 2 h 35 min
